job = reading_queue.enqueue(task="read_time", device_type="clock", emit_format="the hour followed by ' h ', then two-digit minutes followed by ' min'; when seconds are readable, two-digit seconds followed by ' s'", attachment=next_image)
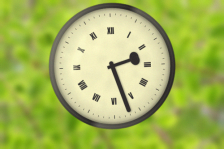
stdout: 2 h 27 min
